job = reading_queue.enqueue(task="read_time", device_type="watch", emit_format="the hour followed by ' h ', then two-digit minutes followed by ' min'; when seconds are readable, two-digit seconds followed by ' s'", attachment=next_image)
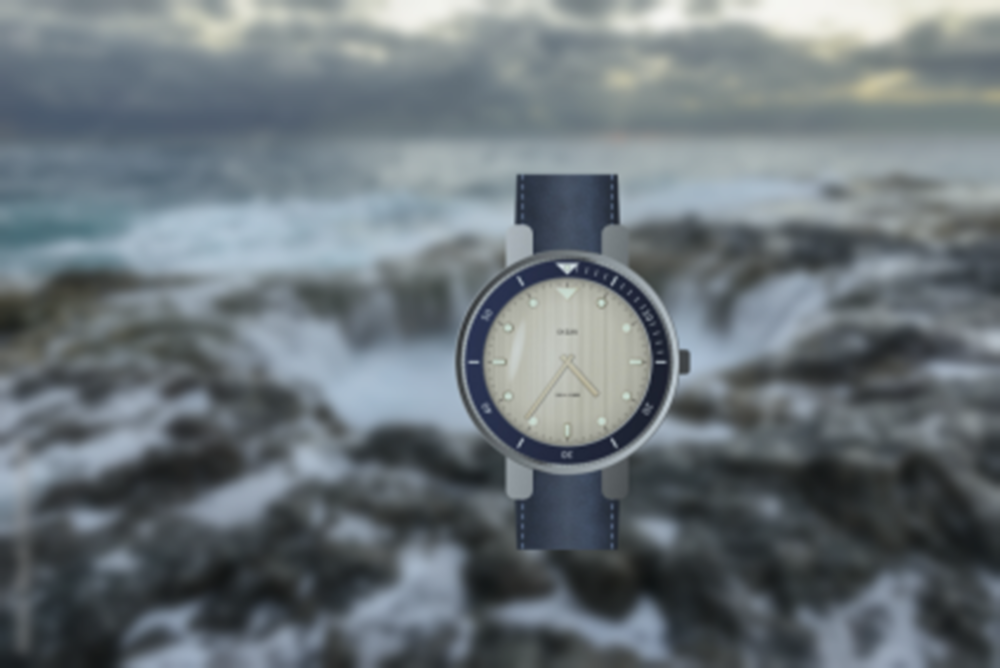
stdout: 4 h 36 min
